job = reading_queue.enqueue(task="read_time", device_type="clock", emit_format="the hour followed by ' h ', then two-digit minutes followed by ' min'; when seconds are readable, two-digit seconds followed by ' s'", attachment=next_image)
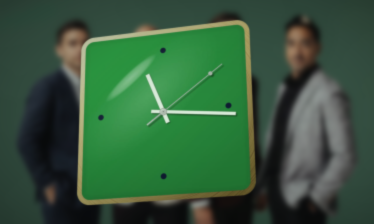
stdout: 11 h 16 min 09 s
